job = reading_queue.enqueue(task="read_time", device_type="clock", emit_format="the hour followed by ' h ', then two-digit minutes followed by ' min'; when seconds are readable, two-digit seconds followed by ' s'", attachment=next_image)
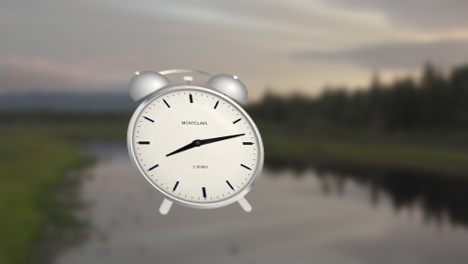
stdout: 8 h 13 min
